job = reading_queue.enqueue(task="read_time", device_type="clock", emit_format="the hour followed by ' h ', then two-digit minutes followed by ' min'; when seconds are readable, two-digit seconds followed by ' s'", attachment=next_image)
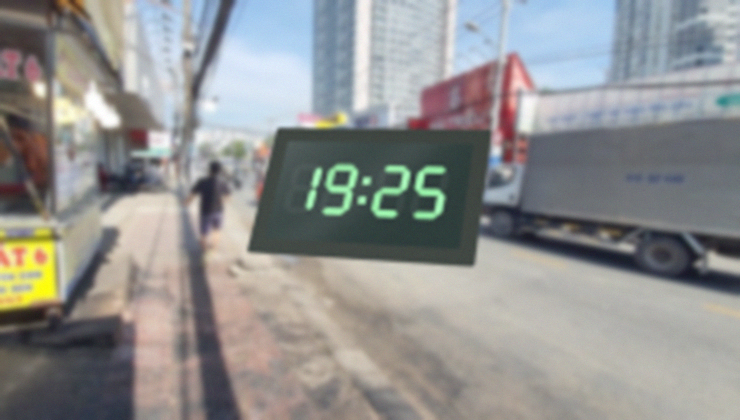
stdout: 19 h 25 min
